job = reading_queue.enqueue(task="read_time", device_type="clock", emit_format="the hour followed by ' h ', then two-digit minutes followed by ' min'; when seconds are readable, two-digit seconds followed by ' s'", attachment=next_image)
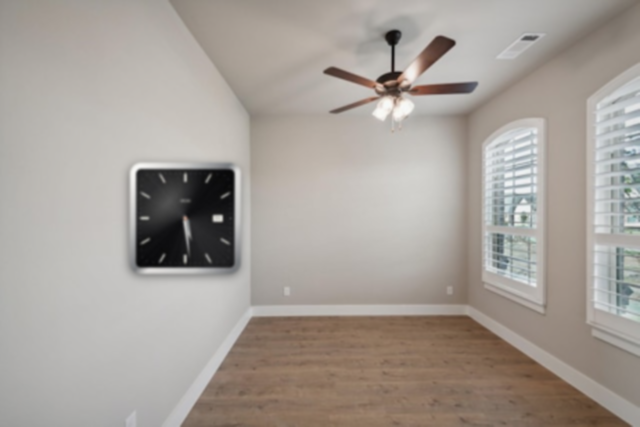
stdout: 5 h 29 min
